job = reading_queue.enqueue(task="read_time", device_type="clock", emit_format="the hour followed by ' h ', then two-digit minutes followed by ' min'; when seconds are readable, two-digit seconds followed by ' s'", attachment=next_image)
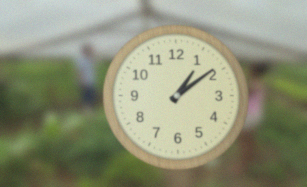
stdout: 1 h 09 min
